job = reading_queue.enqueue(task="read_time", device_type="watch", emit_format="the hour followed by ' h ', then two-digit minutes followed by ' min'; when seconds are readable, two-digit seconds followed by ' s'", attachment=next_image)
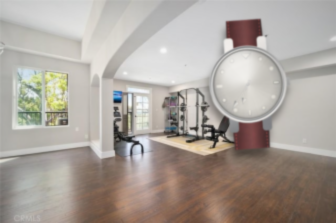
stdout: 6 h 36 min
